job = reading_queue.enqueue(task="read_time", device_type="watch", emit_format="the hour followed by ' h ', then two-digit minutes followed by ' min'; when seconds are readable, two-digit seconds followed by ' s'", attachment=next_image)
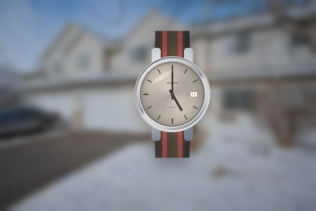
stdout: 5 h 00 min
